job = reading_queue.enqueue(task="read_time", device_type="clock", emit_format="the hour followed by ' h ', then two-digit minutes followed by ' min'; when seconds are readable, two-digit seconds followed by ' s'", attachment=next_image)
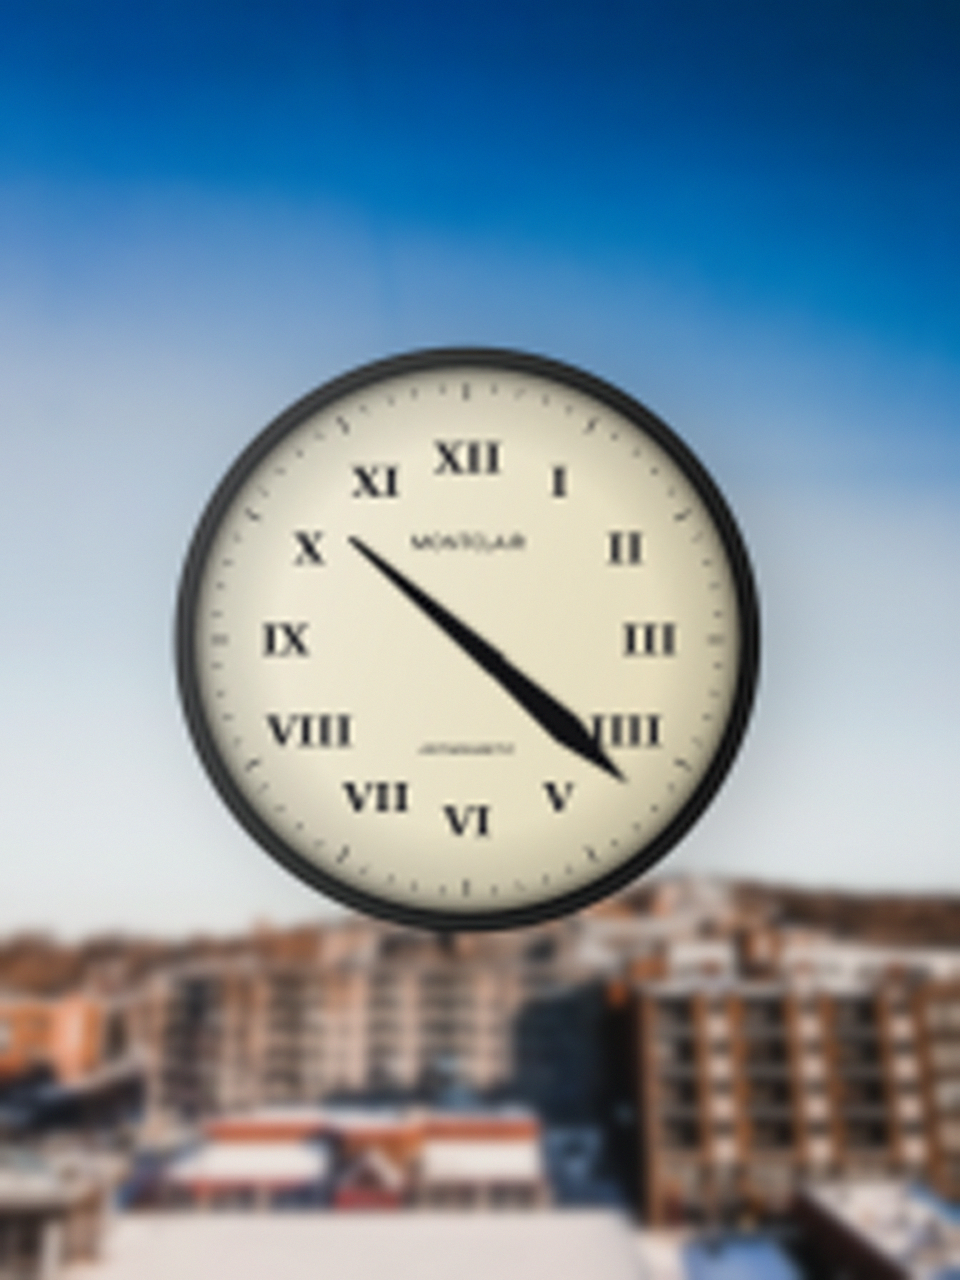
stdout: 10 h 22 min
